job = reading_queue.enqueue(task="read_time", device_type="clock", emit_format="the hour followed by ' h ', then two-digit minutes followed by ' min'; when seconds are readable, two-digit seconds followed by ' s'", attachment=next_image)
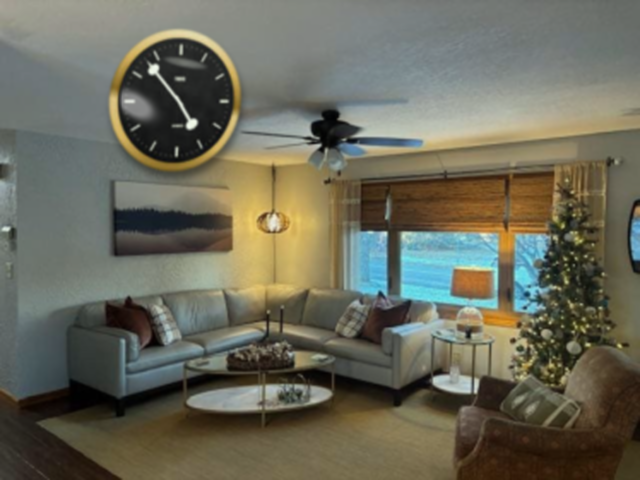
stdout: 4 h 53 min
